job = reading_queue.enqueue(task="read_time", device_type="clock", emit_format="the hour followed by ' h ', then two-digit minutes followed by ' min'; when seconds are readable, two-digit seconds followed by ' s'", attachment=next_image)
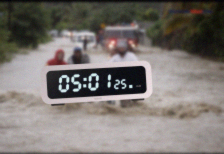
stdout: 5 h 01 min 25 s
